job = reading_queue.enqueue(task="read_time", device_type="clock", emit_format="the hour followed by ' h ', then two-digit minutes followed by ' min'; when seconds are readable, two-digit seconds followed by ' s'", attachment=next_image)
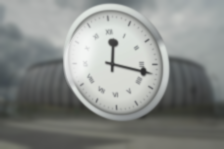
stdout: 12 h 17 min
